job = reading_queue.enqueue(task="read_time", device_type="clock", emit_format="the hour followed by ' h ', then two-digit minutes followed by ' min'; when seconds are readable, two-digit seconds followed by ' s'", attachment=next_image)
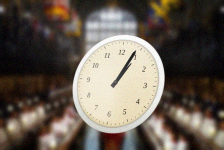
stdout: 1 h 04 min
